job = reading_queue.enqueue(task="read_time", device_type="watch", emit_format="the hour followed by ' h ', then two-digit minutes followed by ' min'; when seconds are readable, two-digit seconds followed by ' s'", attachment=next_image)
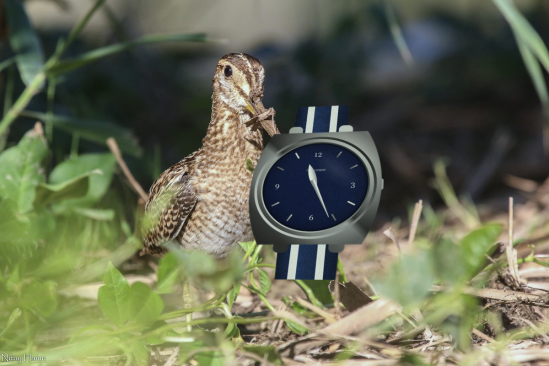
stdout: 11 h 26 min
